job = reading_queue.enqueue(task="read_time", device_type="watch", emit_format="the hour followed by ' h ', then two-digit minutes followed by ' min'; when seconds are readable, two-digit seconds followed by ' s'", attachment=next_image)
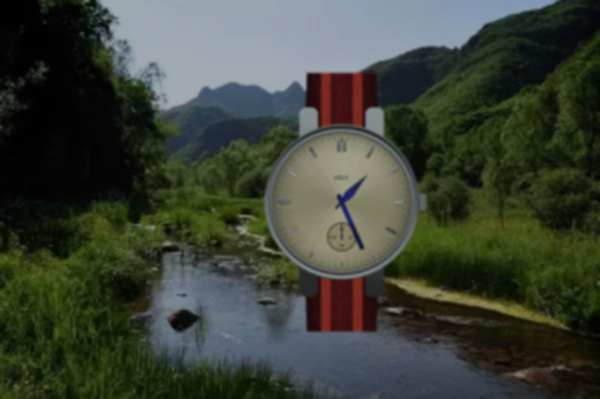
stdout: 1 h 26 min
